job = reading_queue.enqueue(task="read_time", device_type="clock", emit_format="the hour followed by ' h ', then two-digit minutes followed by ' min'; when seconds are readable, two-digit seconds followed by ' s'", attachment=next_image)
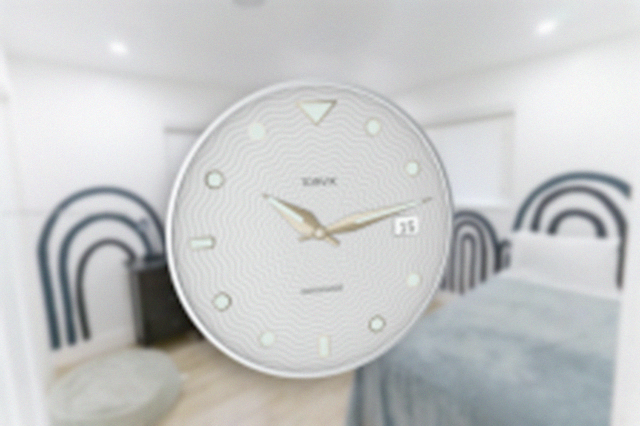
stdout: 10 h 13 min
